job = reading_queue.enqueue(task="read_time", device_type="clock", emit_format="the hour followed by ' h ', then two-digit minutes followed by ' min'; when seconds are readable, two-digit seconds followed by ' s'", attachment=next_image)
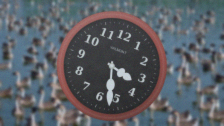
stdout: 3 h 27 min
